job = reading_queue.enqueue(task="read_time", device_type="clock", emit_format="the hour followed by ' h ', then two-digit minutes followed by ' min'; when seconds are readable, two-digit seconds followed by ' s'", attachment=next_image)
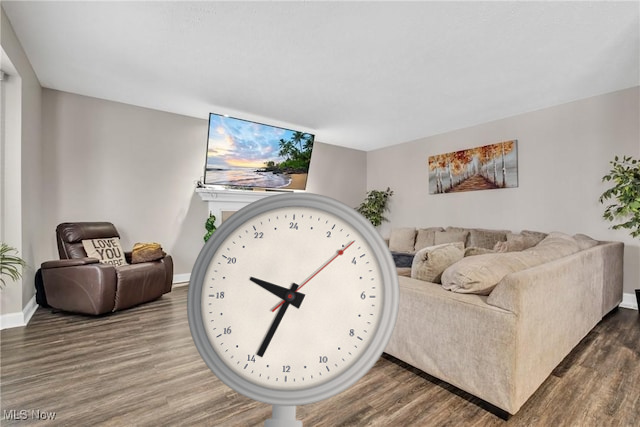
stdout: 19 h 34 min 08 s
